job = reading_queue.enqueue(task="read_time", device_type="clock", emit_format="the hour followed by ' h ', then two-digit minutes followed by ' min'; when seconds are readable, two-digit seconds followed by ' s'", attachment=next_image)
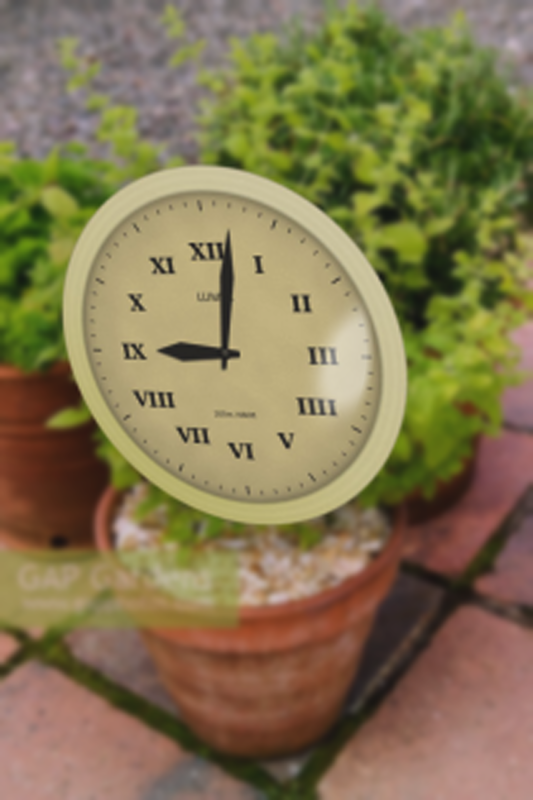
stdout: 9 h 02 min
